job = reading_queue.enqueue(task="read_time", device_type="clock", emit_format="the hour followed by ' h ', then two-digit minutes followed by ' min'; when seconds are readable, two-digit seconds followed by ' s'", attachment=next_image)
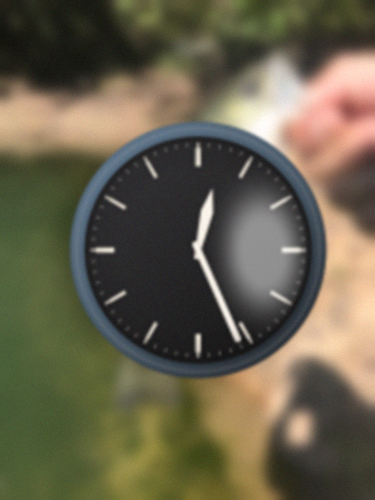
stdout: 12 h 26 min
